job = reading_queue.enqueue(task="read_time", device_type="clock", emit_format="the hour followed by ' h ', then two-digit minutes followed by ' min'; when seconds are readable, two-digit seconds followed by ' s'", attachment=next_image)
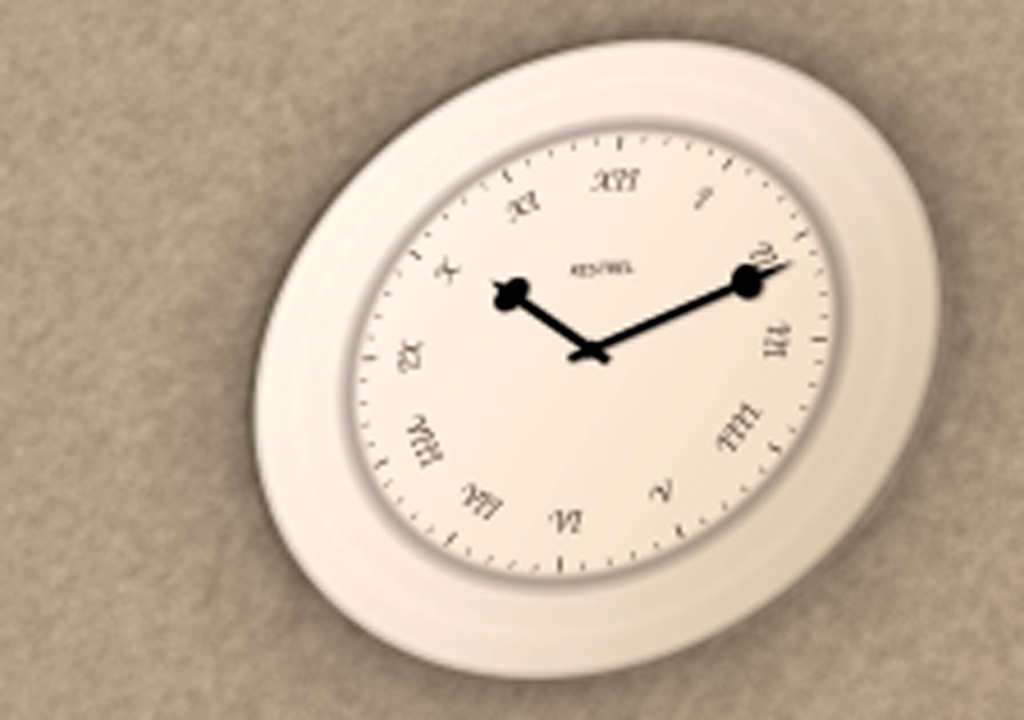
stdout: 10 h 11 min
